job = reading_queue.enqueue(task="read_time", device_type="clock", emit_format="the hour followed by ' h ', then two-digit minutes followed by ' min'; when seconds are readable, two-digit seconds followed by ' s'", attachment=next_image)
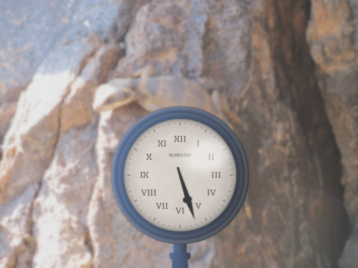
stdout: 5 h 27 min
